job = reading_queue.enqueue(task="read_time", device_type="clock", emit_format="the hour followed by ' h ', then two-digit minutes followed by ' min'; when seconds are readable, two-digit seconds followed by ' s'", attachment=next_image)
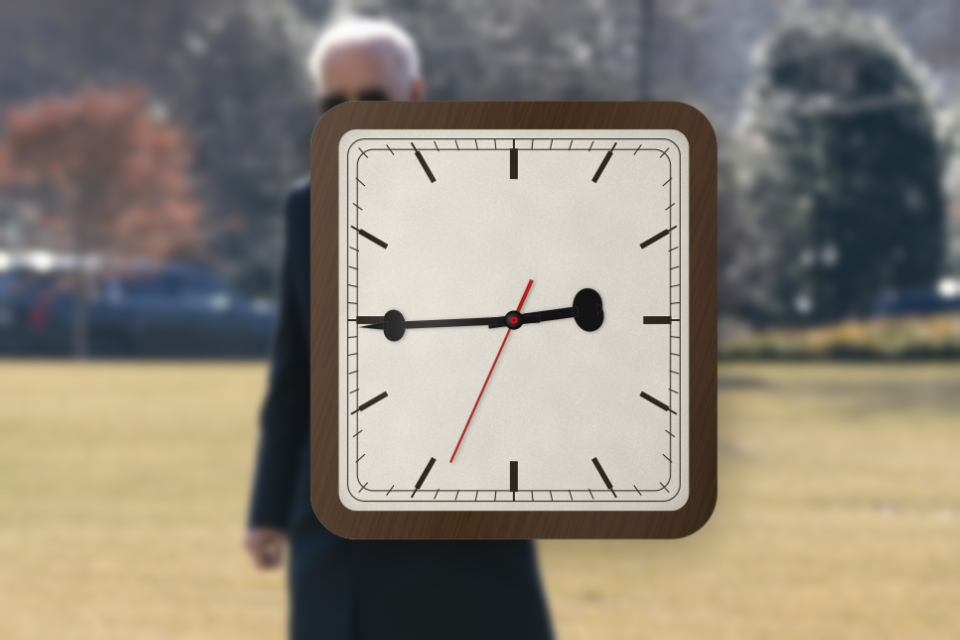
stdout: 2 h 44 min 34 s
